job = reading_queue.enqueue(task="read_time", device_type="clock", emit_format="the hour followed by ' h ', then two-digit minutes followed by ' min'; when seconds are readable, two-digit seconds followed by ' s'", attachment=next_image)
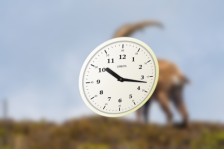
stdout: 10 h 17 min
